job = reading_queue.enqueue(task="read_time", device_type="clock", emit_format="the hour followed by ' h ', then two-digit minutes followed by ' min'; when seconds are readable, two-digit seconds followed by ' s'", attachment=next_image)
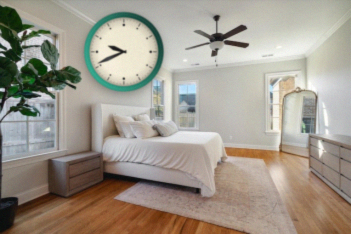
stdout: 9 h 41 min
